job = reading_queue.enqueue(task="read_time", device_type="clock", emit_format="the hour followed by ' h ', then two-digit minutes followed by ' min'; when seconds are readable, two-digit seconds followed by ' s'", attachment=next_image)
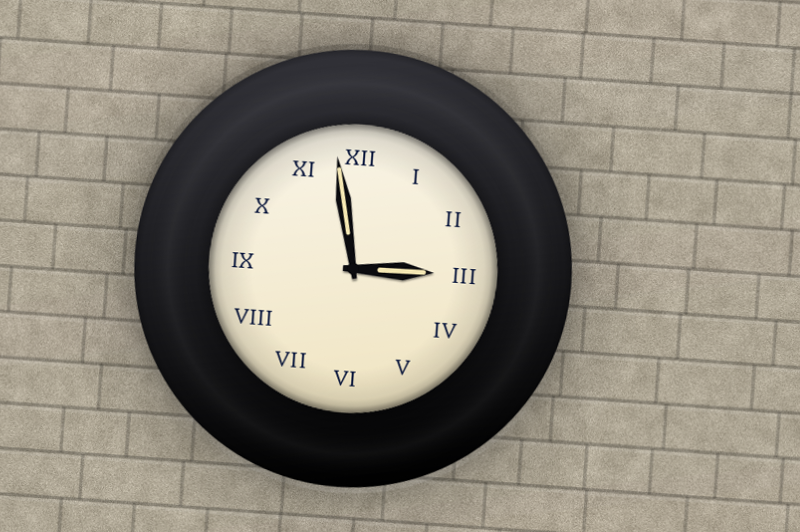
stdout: 2 h 58 min
